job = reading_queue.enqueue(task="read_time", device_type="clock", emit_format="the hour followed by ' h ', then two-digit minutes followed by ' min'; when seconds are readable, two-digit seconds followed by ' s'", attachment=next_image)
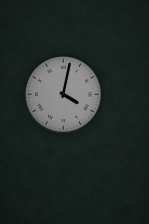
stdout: 4 h 02 min
